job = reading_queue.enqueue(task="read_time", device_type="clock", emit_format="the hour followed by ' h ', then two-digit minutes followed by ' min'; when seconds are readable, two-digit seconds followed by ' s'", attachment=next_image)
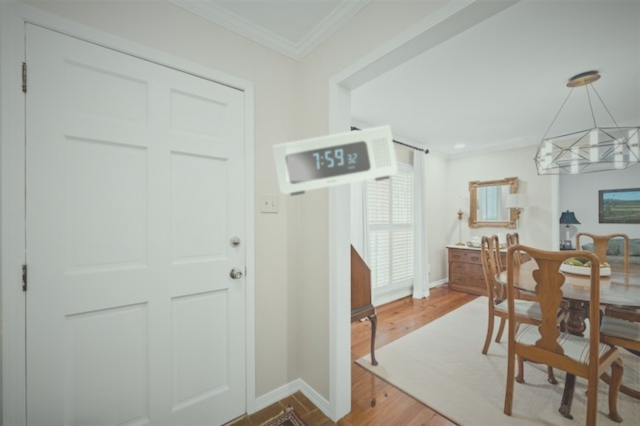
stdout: 7 h 59 min
